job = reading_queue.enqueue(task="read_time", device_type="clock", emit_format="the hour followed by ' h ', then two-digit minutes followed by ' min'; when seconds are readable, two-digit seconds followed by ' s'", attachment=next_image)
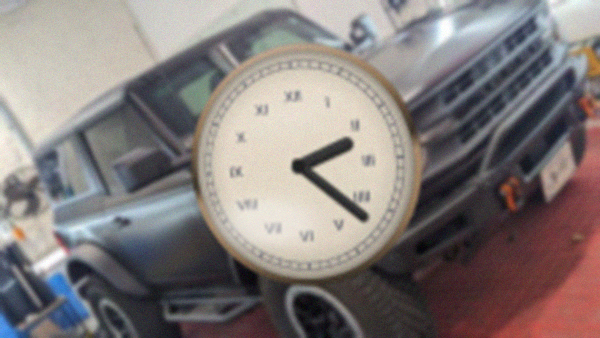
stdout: 2 h 22 min
